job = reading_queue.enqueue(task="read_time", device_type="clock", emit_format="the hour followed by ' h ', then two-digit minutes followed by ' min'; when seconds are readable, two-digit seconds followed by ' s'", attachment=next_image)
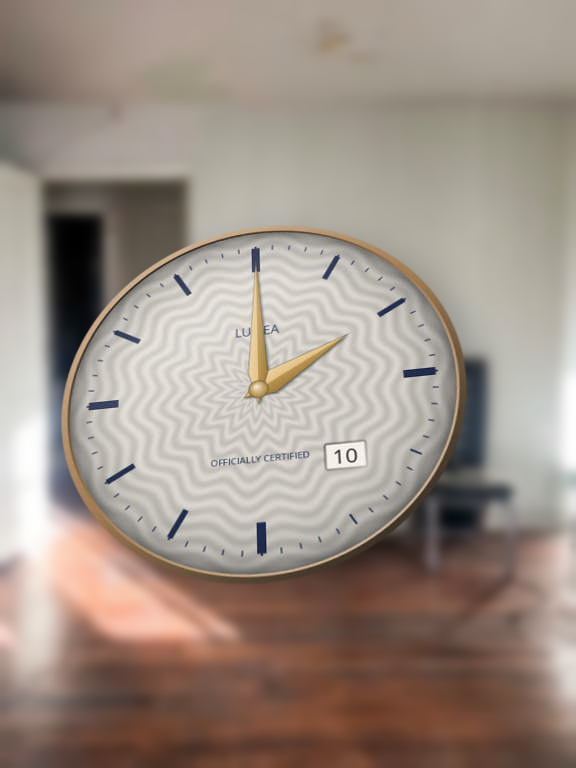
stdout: 2 h 00 min
